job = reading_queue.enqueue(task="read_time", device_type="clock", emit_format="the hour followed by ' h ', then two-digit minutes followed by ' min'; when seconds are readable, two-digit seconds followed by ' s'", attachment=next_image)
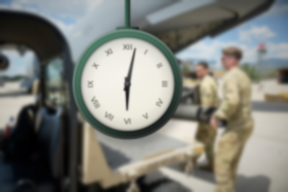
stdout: 6 h 02 min
